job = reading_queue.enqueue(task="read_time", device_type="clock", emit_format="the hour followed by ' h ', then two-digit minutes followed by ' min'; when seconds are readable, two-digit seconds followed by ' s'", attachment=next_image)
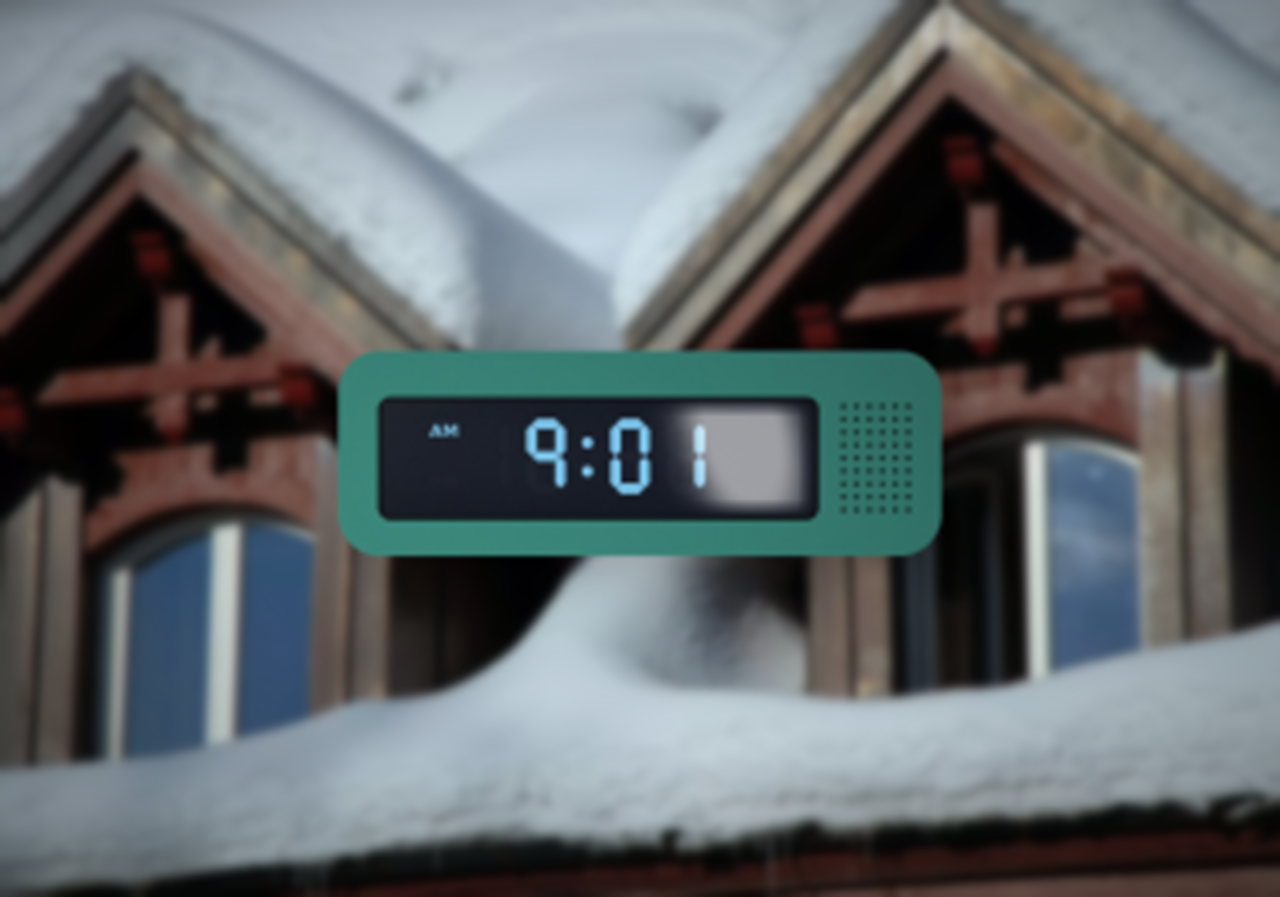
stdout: 9 h 01 min
